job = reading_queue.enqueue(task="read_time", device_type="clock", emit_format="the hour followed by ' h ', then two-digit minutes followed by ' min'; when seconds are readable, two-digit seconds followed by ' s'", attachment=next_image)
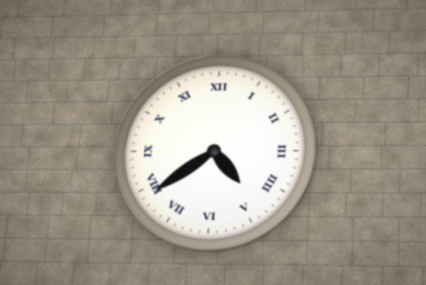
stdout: 4 h 39 min
